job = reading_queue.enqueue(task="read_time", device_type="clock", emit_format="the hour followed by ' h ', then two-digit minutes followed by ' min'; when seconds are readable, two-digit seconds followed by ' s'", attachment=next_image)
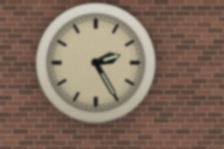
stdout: 2 h 25 min
